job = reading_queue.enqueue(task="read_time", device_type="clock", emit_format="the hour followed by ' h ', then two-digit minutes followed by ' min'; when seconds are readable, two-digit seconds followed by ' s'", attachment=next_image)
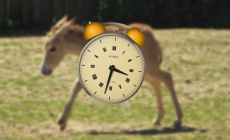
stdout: 3 h 32 min
